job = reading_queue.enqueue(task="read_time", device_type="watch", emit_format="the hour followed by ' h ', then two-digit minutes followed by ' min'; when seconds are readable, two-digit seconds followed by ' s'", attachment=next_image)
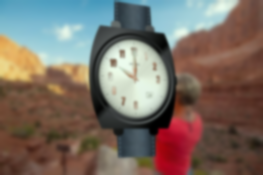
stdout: 10 h 00 min
